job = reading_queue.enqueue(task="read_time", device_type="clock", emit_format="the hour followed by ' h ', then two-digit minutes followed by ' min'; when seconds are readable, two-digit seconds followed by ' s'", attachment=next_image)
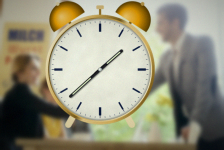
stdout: 1 h 38 min
